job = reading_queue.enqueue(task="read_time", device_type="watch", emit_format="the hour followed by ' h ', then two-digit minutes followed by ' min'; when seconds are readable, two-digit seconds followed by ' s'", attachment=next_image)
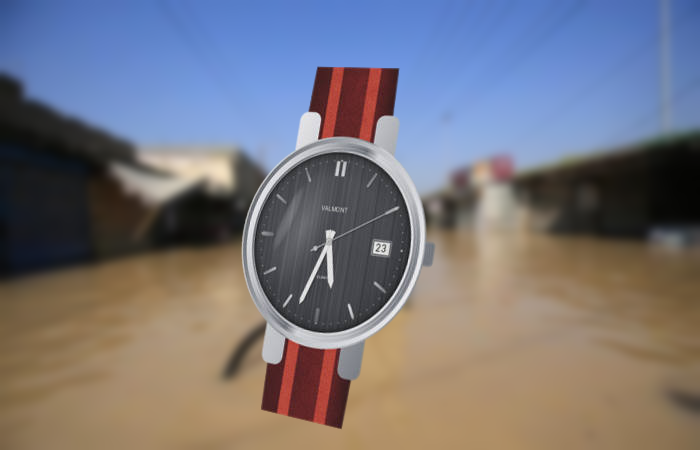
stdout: 5 h 33 min 10 s
